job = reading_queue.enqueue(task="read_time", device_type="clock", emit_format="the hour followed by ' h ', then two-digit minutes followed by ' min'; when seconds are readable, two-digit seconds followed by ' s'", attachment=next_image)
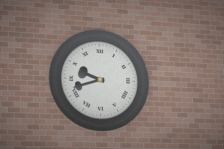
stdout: 9 h 42 min
